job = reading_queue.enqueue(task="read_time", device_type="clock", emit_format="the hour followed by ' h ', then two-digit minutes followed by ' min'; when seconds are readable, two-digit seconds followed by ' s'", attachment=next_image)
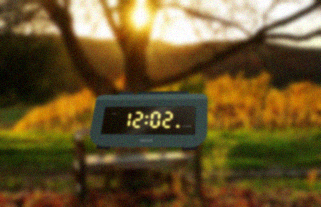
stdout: 12 h 02 min
